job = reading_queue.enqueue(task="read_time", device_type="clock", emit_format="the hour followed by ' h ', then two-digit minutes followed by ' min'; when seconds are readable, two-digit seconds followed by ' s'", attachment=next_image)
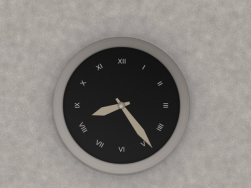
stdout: 8 h 24 min
